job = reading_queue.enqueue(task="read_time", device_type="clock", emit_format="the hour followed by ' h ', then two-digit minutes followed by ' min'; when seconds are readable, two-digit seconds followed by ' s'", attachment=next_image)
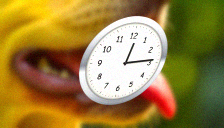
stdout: 12 h 14 min
